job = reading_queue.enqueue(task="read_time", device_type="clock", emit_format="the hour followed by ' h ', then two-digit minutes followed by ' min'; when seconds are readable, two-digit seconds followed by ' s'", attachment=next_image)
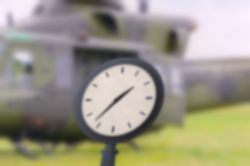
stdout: 1 h 37 min
